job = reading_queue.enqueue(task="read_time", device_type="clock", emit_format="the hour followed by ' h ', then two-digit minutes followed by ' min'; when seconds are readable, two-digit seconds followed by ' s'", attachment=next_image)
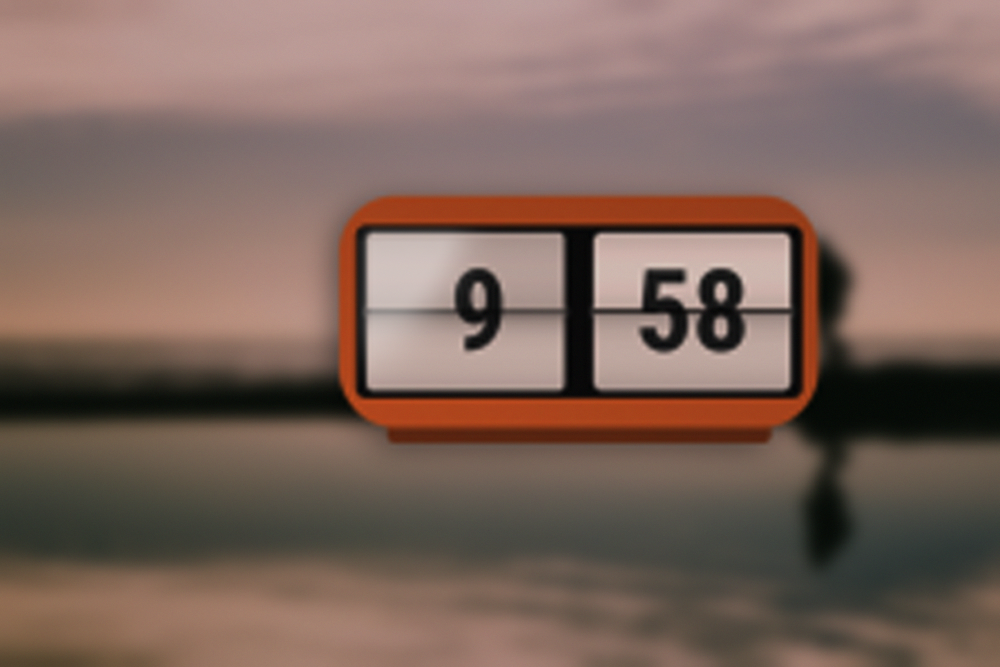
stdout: 9 h 58 min
